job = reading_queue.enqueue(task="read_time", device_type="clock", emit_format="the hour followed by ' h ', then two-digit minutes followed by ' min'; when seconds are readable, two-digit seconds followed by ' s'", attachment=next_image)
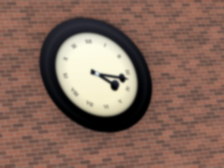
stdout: 4 h 17 min
